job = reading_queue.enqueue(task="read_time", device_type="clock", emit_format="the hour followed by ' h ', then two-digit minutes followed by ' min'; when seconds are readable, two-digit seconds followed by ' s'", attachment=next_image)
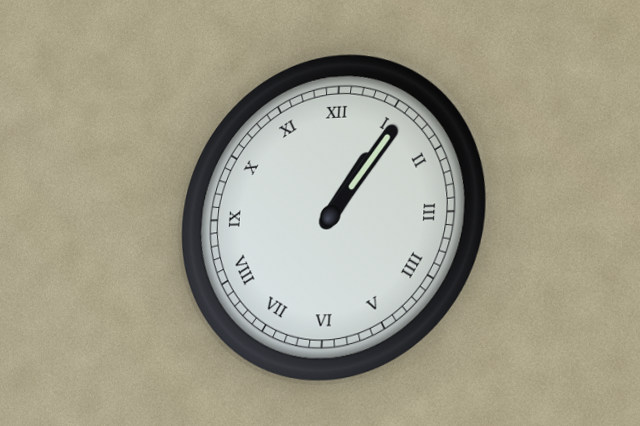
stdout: 1 h 06 min
